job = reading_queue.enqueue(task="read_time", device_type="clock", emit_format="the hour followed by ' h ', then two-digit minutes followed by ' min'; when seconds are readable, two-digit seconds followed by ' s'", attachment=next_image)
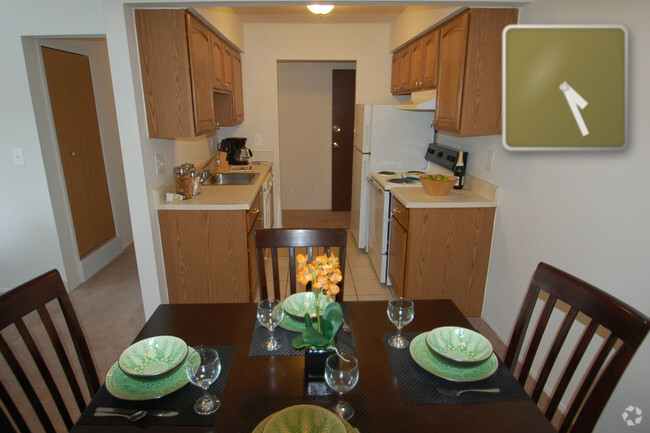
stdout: 4 h 26 min
